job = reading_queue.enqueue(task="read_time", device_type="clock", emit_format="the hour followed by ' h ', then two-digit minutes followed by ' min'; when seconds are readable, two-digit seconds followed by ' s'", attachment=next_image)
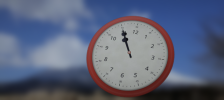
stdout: 10 h 55 min
